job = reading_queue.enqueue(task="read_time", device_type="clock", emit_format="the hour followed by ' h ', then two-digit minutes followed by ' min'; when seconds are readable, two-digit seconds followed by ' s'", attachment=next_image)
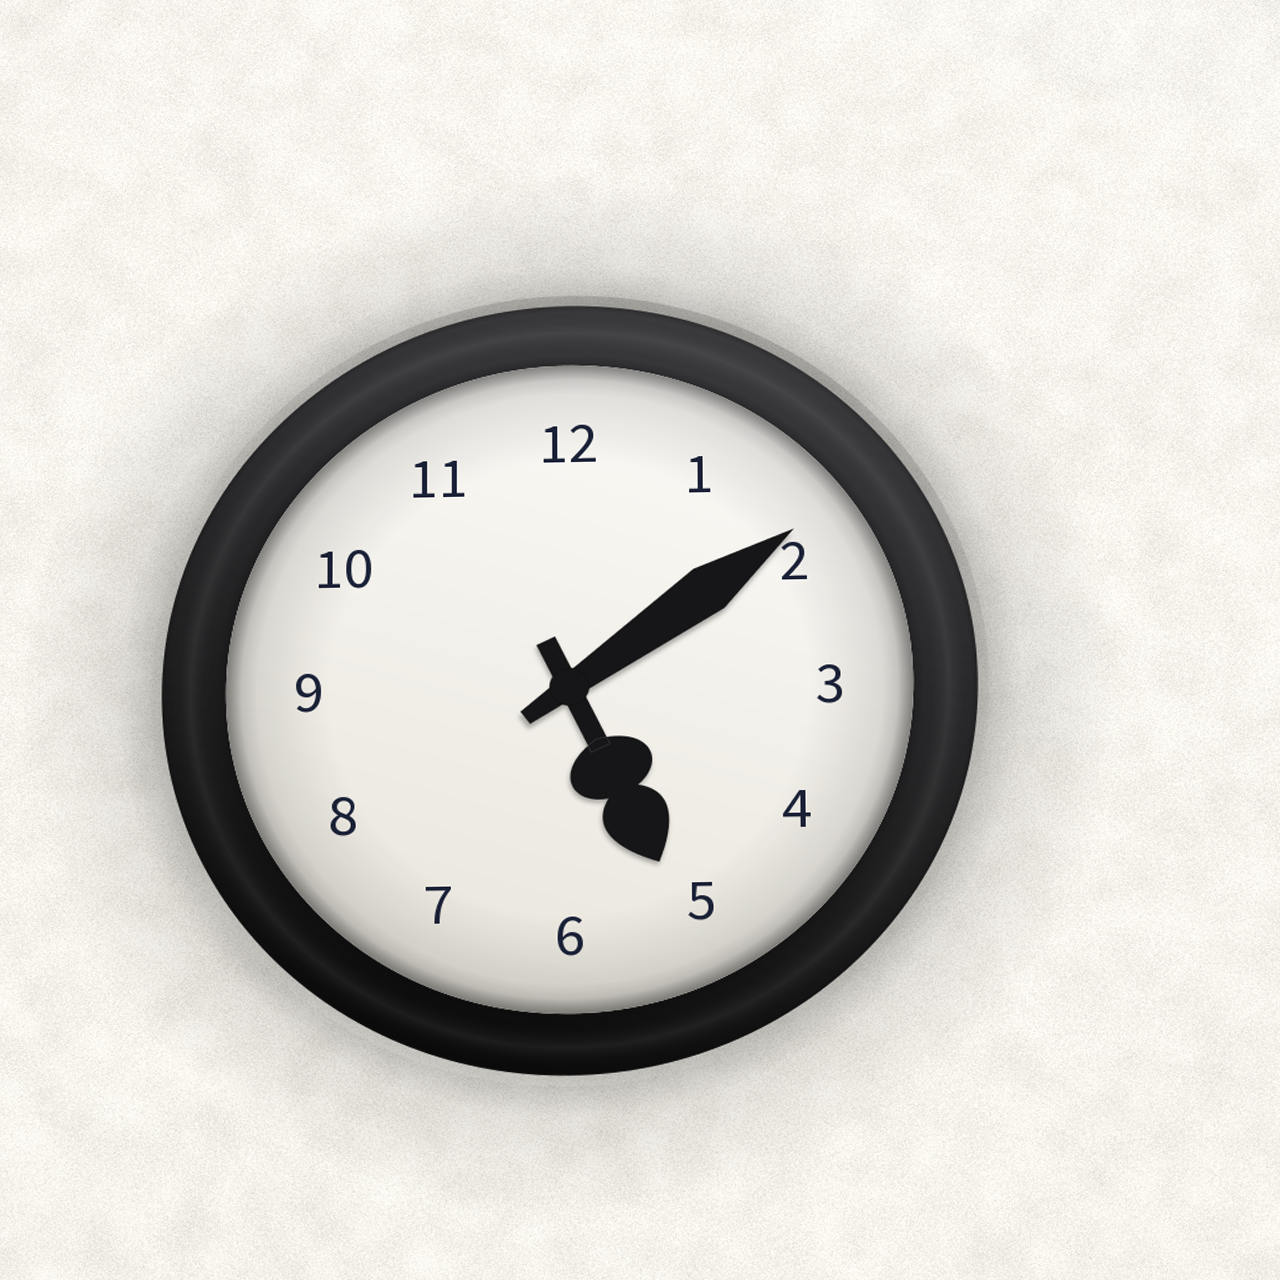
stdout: 5 h 09 min
